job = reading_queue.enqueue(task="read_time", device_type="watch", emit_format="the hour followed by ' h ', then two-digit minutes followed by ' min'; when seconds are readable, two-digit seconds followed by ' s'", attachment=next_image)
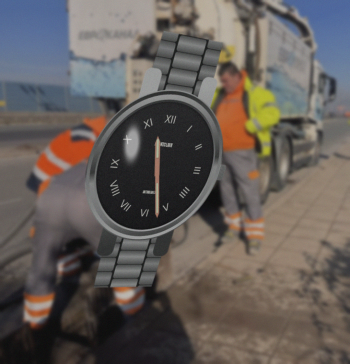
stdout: 11 h 27 min
